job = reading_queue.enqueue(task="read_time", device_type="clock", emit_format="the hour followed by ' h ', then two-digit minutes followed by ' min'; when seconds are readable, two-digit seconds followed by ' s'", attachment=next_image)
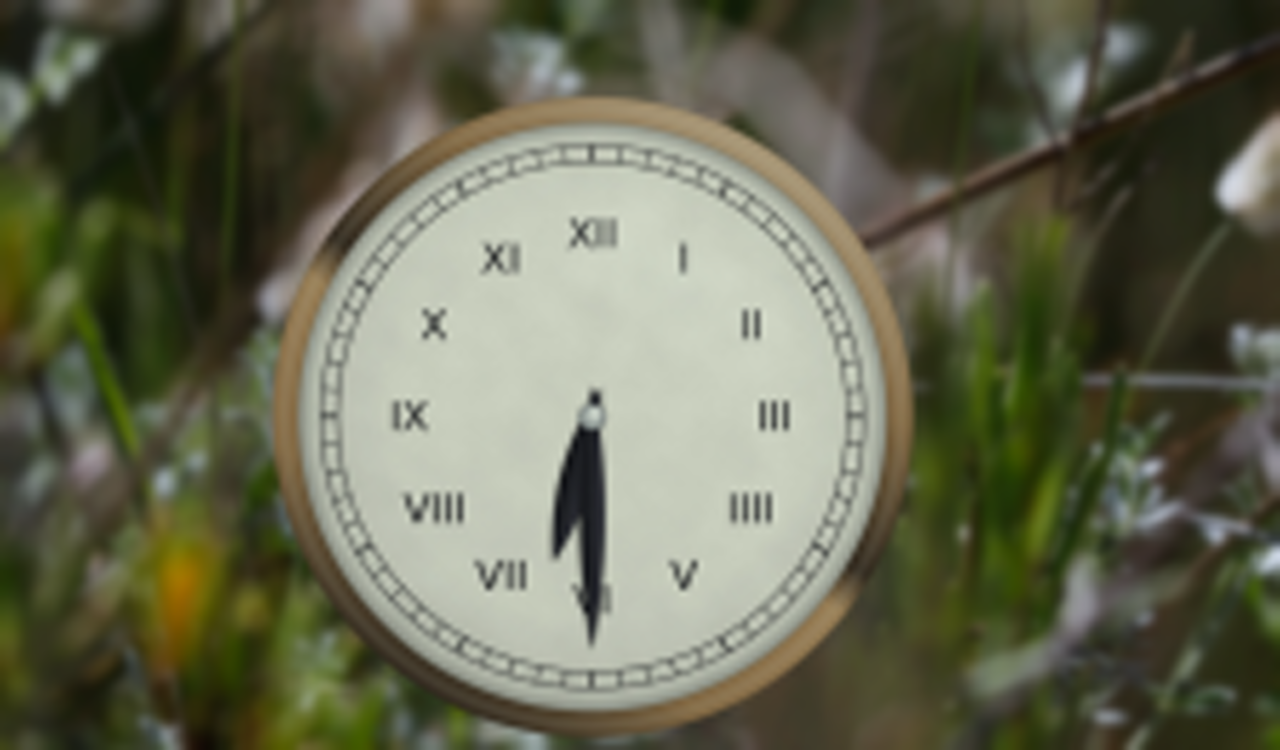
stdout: 6 h 30 min
